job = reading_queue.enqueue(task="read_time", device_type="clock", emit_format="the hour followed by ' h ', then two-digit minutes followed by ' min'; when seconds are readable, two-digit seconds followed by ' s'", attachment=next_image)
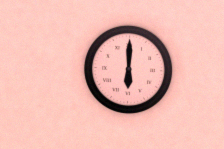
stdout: 6 h 00 min
